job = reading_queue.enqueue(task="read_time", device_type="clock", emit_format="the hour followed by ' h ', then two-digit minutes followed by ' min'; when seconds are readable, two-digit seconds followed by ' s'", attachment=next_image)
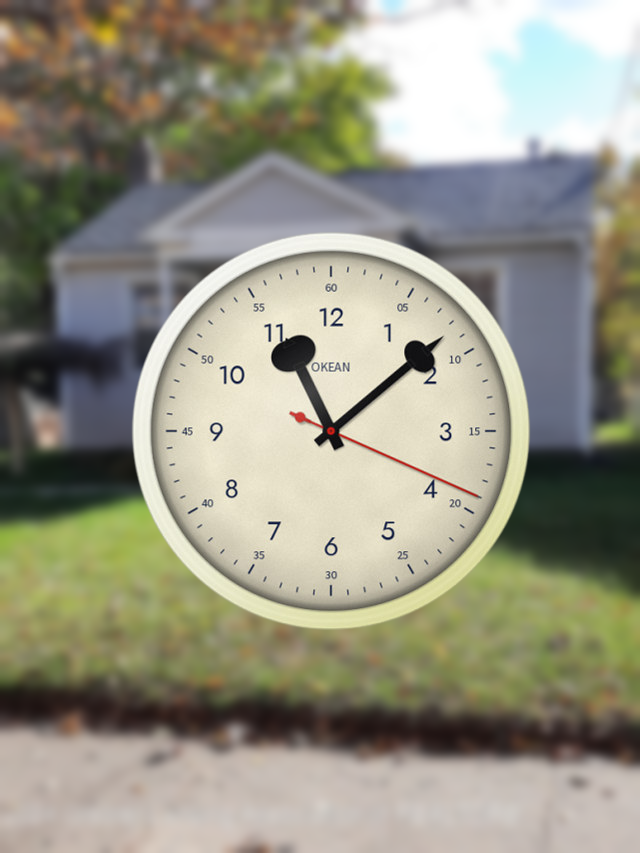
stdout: 11 h 08 min 19 s
